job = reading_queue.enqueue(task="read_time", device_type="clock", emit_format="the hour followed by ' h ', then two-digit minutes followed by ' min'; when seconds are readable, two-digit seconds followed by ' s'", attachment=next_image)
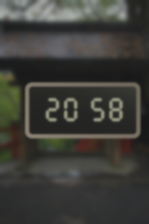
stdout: 20 h 58 min
